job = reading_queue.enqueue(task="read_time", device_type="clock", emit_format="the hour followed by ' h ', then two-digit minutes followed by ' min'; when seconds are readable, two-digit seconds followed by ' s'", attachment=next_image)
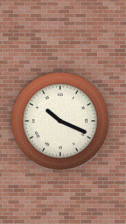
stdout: 10 h 19 min
